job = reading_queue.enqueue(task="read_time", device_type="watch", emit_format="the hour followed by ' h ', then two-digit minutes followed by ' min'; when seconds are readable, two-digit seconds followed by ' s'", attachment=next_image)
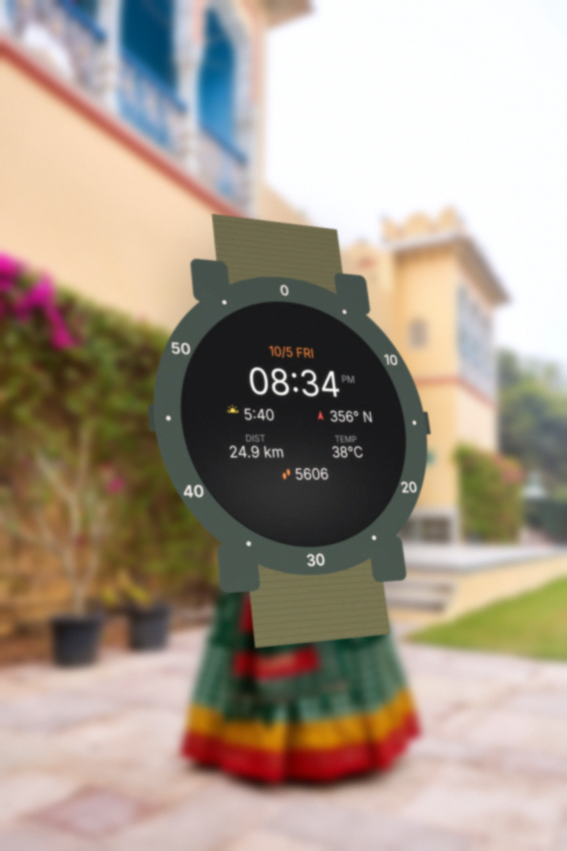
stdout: 8 h 34 min
